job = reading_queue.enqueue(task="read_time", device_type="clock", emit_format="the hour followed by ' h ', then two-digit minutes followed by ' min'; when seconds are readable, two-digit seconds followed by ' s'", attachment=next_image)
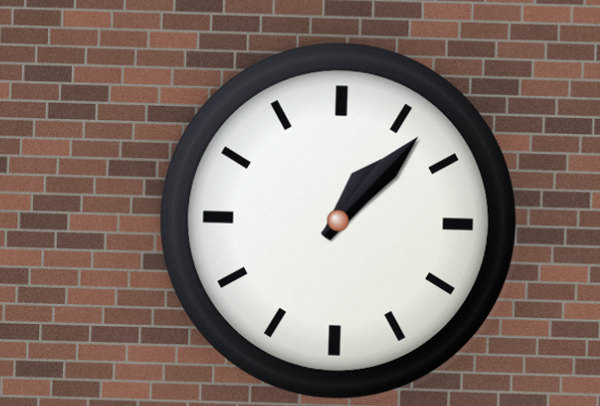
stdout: 1 h 07 min
